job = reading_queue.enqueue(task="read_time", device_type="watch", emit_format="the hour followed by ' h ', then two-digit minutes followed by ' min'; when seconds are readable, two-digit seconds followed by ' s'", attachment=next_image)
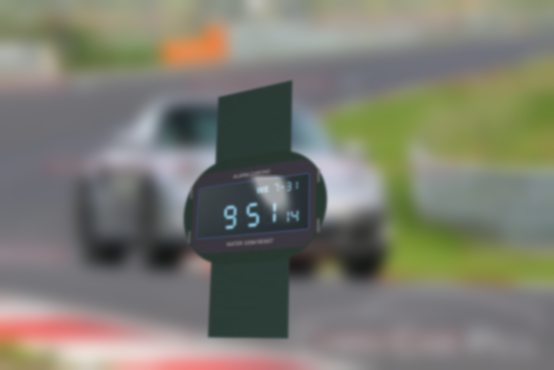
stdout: 9 h 51 min 14 s
